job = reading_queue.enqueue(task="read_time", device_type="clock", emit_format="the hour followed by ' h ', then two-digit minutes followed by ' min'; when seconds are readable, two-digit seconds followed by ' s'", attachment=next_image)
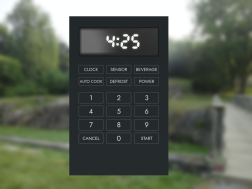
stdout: 4 h 25 min
